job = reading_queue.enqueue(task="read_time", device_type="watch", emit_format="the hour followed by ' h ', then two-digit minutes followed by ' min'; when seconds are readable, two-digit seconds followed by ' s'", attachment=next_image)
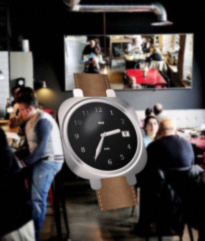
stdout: 2 h 35 min
